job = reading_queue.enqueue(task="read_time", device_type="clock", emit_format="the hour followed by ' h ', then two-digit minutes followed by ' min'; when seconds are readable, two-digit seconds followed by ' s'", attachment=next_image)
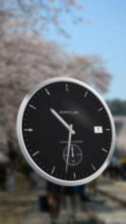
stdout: 10 h 32 min
